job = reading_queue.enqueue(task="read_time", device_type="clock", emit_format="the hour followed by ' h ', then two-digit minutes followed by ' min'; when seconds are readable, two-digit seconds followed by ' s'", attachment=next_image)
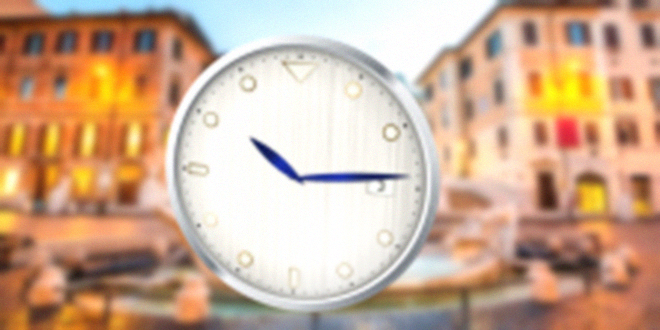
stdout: 10 h 14 min
